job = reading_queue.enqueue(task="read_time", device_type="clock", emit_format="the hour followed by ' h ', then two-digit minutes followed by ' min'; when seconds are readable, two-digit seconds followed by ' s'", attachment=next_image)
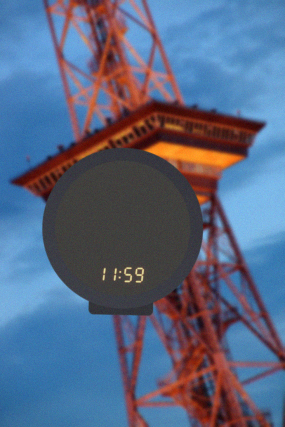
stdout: 11 h 59 min
